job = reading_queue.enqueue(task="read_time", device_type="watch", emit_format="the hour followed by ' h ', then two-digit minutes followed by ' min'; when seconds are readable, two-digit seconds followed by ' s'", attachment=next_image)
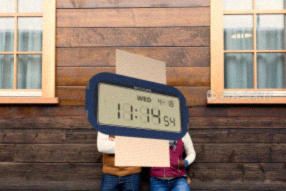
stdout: 11 h 14 min 54 s
